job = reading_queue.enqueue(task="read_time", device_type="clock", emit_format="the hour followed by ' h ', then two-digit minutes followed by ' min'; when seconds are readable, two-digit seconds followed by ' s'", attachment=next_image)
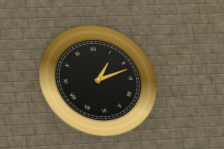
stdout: 1 h 12 min
